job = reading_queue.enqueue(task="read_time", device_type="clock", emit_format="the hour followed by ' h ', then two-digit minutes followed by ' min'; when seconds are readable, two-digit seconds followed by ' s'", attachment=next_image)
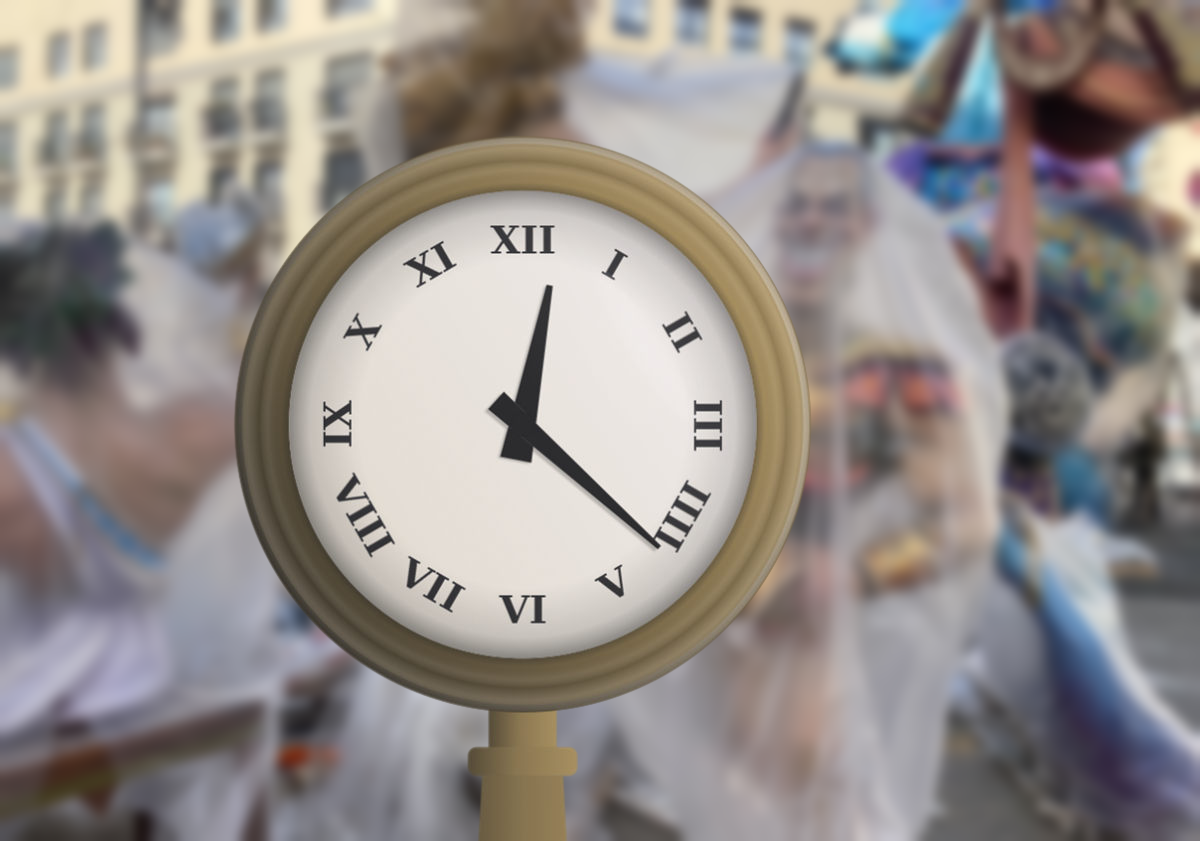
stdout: 12 h 22 min
